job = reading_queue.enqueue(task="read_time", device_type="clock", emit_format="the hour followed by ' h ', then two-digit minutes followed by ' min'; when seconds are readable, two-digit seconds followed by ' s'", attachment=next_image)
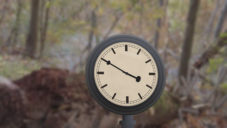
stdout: 3 h 50 min
